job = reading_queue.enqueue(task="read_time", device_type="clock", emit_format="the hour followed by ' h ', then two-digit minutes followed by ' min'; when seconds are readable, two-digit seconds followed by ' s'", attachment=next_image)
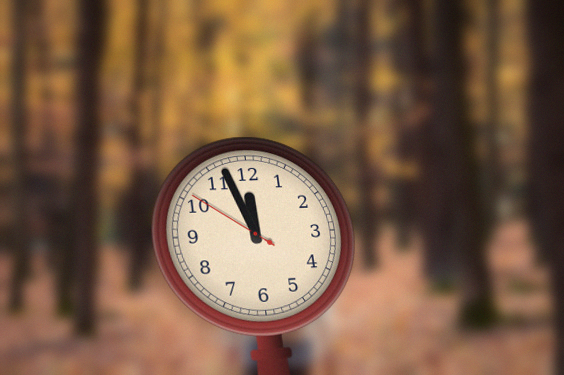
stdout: 11 h 56 min 51 s
